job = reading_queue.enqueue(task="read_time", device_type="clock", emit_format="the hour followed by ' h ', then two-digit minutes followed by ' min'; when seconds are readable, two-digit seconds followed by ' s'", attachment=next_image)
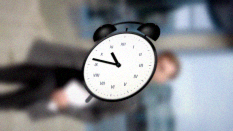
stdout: 10 h 47 min
